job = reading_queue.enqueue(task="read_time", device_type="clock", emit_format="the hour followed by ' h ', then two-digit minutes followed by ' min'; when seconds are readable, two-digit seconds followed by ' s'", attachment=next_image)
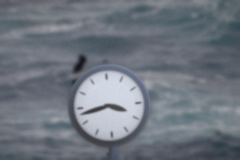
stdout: 3 h 43 min
